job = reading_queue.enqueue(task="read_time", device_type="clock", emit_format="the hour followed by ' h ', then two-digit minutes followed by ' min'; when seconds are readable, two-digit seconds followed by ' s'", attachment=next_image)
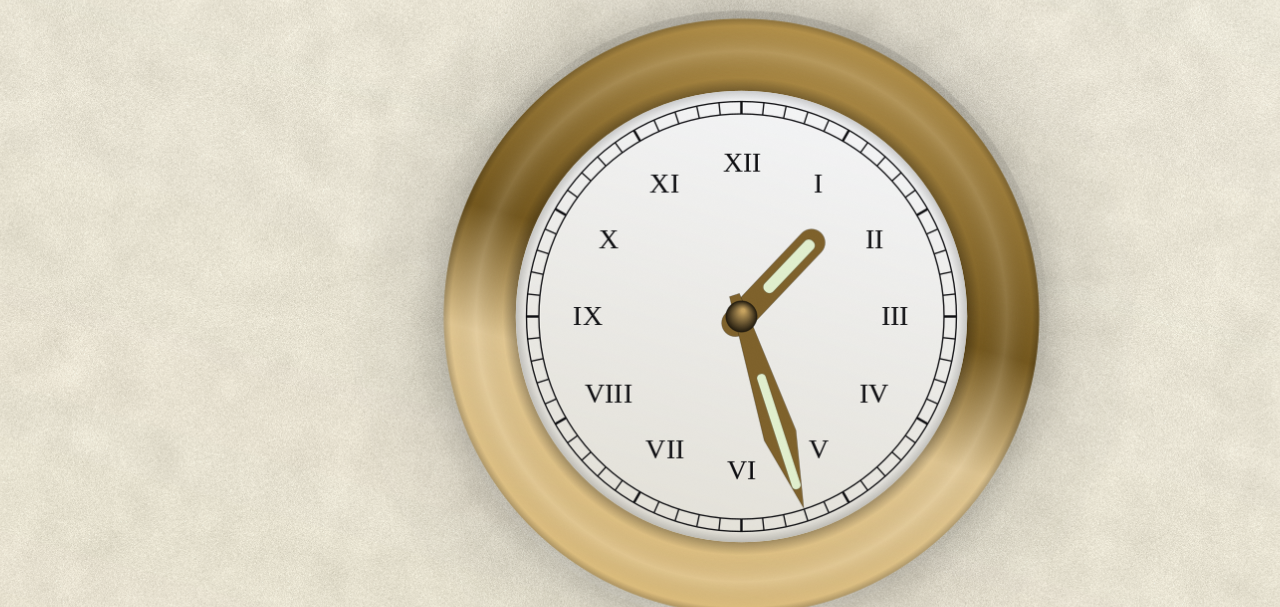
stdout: 1 h 27 min
